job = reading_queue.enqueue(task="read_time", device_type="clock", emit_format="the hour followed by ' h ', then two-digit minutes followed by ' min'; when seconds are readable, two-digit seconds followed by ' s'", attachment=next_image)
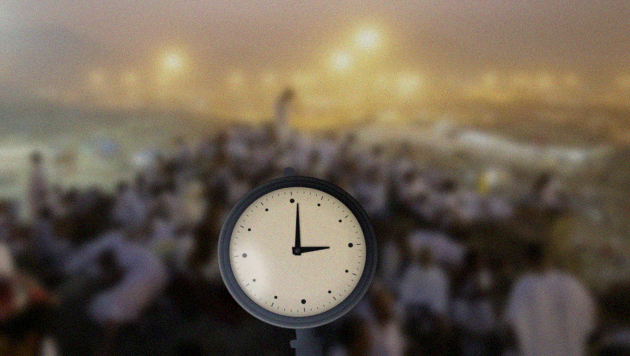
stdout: 3 h 01 min
